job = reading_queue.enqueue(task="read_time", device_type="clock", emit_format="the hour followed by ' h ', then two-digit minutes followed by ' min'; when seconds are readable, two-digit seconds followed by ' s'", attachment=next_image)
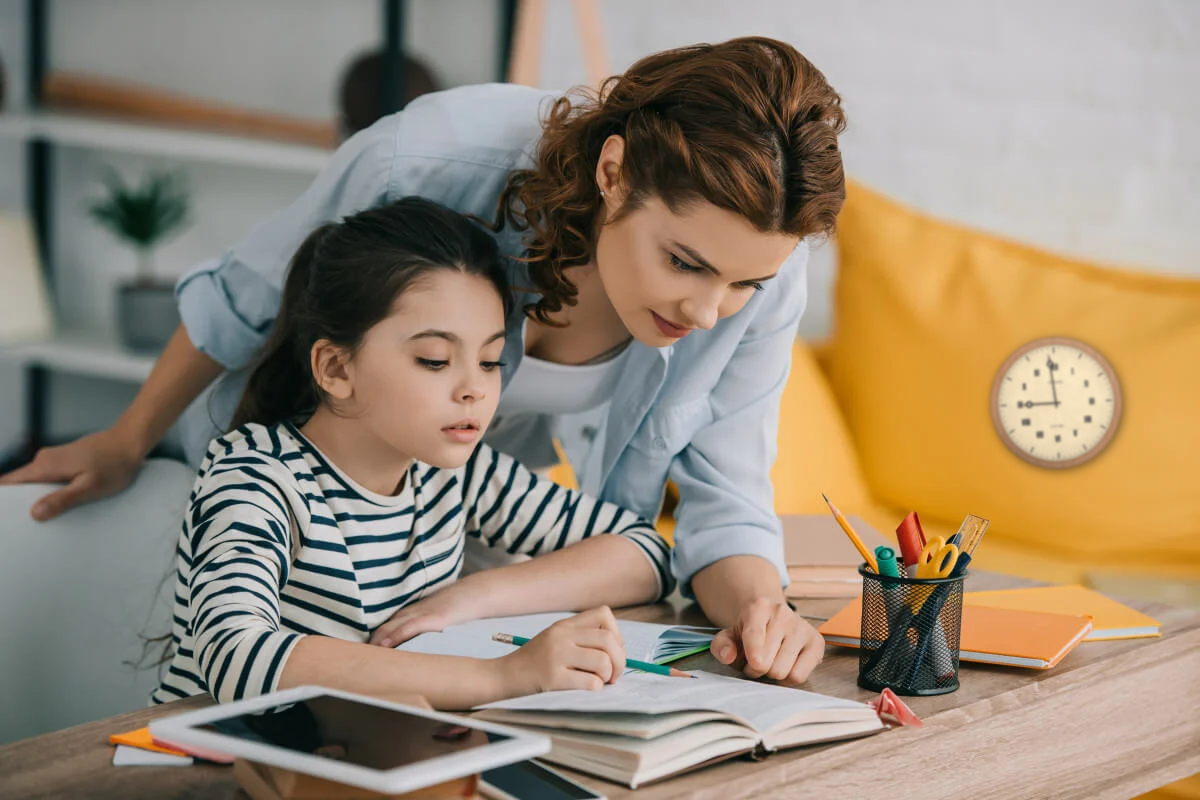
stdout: 8 h 59 min
